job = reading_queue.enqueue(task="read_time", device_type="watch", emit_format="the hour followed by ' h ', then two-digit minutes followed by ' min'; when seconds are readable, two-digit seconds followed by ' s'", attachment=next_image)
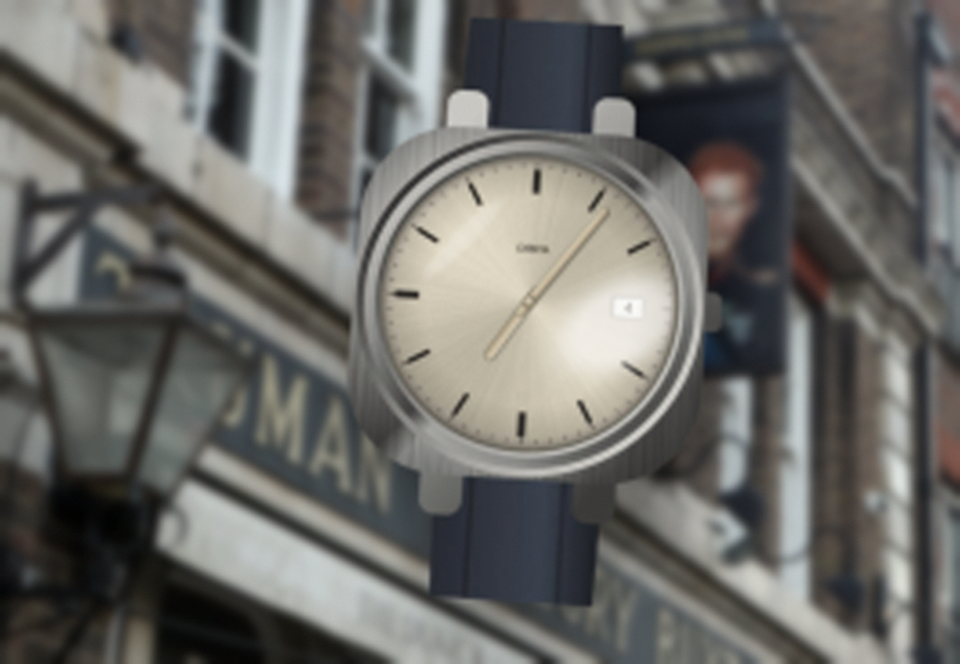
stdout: 7 h 06 min
